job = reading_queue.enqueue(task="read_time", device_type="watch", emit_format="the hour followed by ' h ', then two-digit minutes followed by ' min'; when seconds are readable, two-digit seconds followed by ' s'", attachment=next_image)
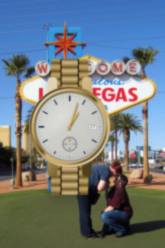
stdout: 1 h 03 min
